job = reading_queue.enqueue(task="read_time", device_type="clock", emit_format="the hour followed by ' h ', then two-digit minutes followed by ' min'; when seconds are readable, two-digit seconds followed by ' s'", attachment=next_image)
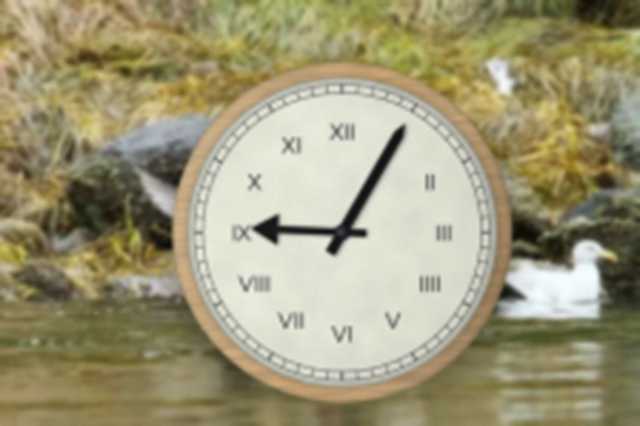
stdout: 9 h 05 min
